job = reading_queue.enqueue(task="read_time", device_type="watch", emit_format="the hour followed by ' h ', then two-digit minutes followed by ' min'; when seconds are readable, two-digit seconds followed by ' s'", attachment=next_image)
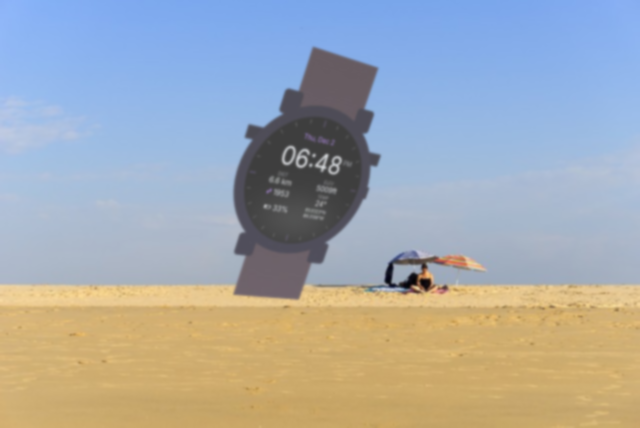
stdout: 6 h 48 min
